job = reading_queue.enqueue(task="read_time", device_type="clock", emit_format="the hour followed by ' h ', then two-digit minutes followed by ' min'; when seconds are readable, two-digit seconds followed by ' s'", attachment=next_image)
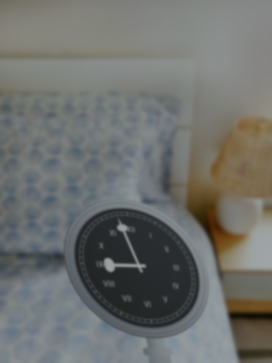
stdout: 8 h 58 min
